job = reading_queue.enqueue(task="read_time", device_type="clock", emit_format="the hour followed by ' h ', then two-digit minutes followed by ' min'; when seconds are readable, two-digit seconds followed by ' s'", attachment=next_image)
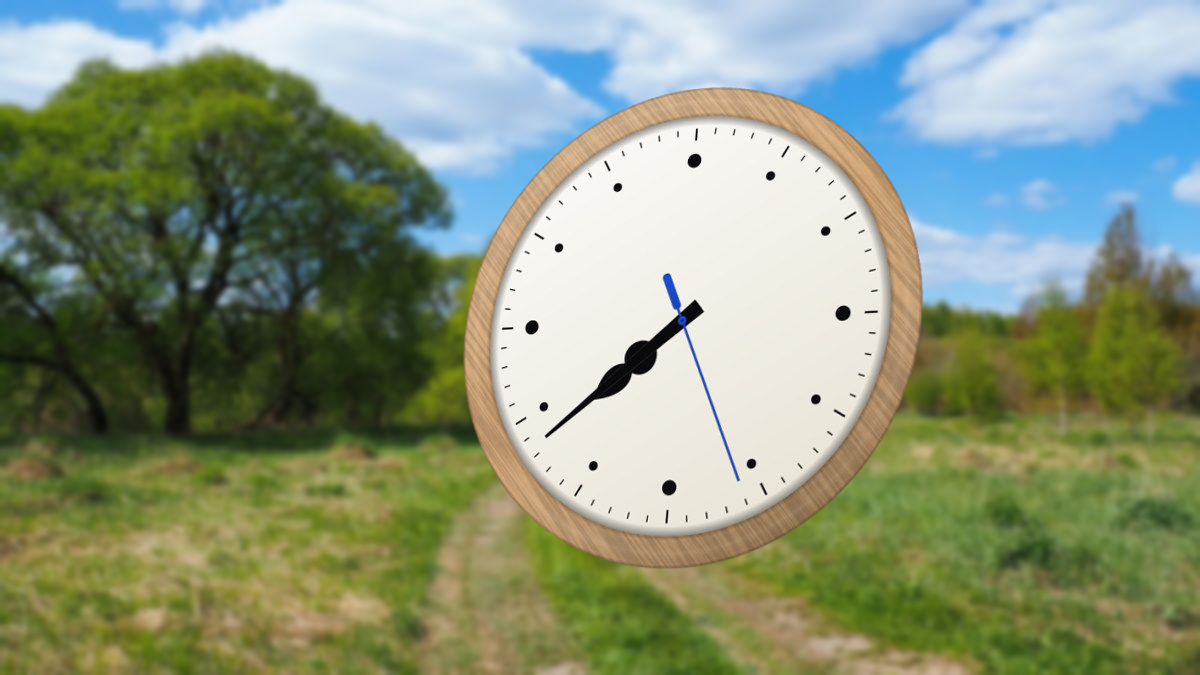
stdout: 7 h 38 min 26 s
